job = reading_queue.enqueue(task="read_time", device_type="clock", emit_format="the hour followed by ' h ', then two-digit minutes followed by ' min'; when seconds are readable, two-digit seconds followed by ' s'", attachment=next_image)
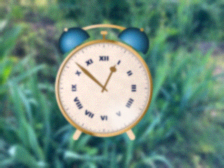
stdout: 12 h 52 min
